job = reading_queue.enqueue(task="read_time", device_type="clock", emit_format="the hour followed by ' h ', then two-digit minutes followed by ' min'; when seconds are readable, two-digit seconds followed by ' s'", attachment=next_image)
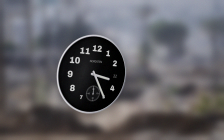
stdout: 3 h 25 min
